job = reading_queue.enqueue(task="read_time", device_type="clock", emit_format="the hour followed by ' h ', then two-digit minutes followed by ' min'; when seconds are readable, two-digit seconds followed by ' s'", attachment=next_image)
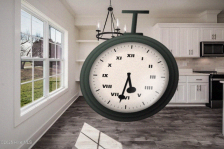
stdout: 5 h 32 min
